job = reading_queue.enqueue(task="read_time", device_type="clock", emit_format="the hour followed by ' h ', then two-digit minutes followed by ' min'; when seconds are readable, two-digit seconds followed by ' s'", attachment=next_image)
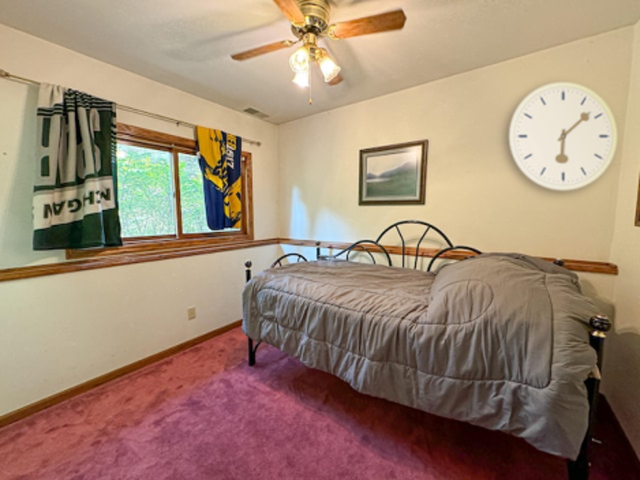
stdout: 6 h 08 min
